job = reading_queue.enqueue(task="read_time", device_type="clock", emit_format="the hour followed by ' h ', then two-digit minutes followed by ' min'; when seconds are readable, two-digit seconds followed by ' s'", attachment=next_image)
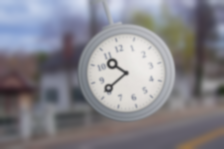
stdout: 10 h 41 min
